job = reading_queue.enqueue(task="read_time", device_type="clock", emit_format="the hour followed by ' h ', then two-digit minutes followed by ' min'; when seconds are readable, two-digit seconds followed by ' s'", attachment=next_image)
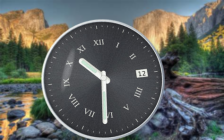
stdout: 10 h 31 min
